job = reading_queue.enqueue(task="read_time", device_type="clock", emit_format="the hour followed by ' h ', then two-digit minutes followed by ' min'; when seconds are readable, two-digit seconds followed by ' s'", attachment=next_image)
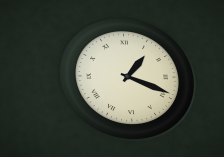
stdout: 1 h 19 min
